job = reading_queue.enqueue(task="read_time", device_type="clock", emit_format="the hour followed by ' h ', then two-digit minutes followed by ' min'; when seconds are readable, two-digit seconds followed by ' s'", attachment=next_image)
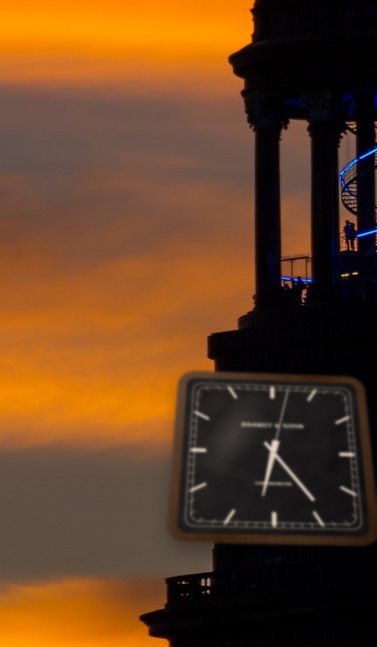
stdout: 6 h 24 min 02 s
